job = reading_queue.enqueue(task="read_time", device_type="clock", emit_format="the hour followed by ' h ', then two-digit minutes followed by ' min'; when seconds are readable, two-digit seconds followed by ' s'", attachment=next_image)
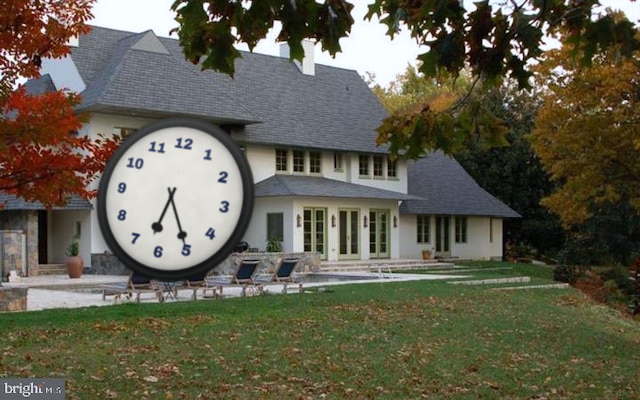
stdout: 6 h 25 min
